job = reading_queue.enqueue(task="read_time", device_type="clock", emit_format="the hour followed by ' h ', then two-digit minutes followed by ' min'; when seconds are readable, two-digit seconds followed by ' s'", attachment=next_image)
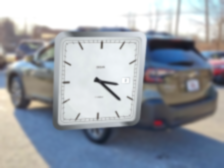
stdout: 3 h 22 min
